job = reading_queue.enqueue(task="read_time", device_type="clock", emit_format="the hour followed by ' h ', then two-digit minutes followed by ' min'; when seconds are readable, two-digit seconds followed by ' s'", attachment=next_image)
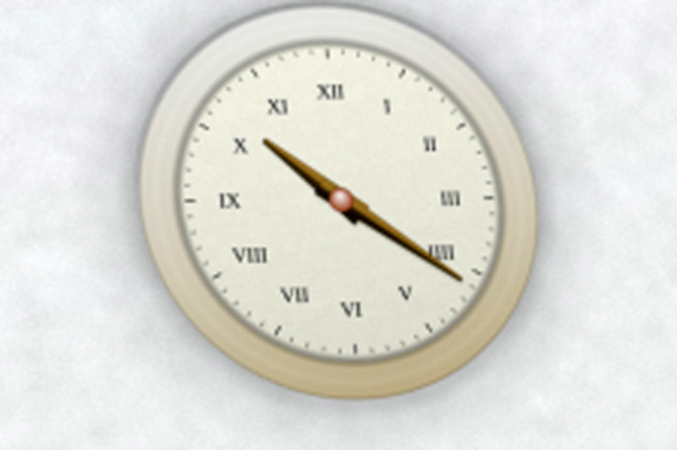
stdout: 10 h 21 min
